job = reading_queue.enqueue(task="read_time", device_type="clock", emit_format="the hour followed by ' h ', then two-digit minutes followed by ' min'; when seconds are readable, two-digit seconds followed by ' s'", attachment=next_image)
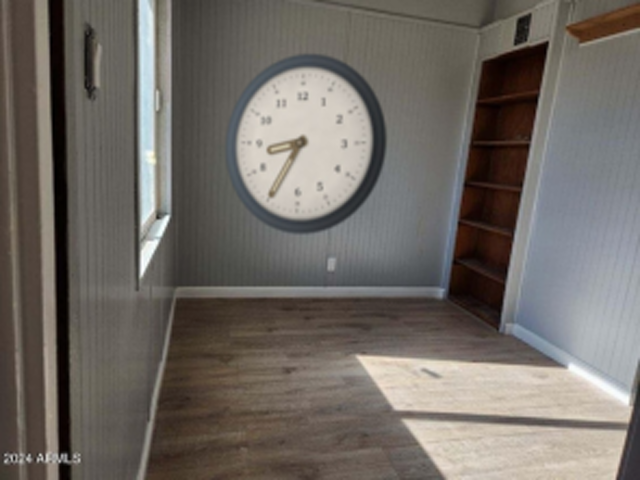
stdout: 8 h 35 min
